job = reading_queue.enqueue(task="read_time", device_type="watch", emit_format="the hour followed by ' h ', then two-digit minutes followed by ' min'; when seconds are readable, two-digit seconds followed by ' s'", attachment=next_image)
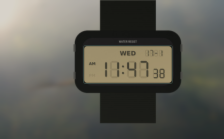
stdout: 11 h 47 min 38 s
